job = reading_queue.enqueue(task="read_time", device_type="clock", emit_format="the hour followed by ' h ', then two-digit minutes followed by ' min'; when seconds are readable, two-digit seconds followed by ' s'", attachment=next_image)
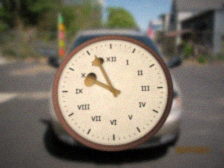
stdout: 9 h 56 min
